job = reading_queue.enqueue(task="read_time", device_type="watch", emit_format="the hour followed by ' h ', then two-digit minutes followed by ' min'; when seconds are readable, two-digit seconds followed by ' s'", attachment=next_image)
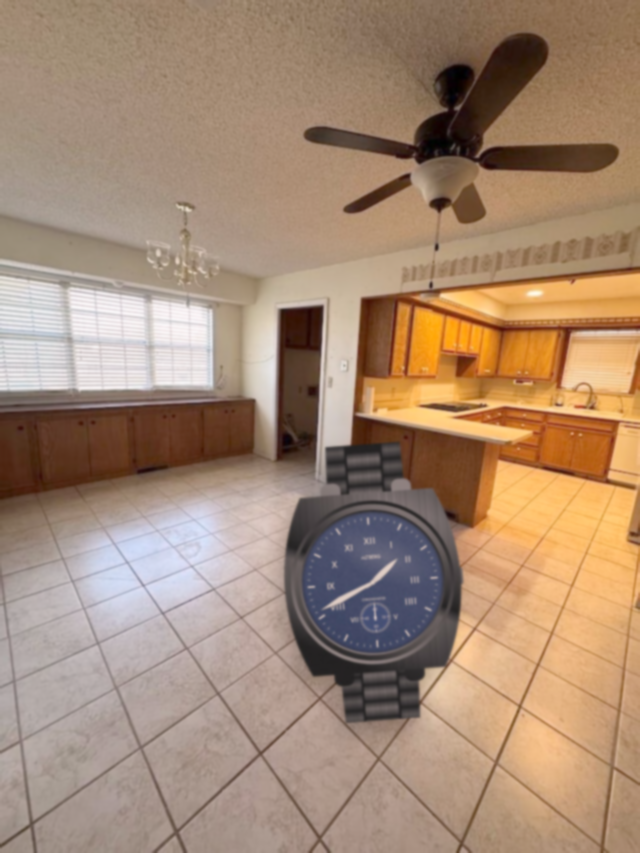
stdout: 1 h 41 min
